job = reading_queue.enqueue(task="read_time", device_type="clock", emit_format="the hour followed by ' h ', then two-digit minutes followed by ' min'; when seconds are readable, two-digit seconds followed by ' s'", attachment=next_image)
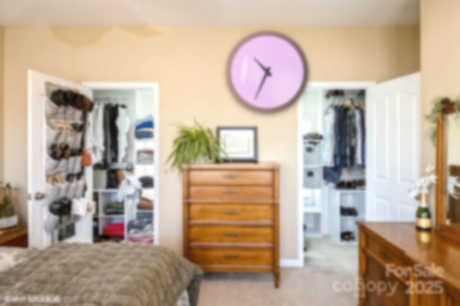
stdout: 10 h 34 min
